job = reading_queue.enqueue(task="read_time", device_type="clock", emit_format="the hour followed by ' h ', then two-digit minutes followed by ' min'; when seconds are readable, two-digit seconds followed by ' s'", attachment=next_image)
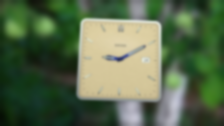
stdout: 9 h 10 min
